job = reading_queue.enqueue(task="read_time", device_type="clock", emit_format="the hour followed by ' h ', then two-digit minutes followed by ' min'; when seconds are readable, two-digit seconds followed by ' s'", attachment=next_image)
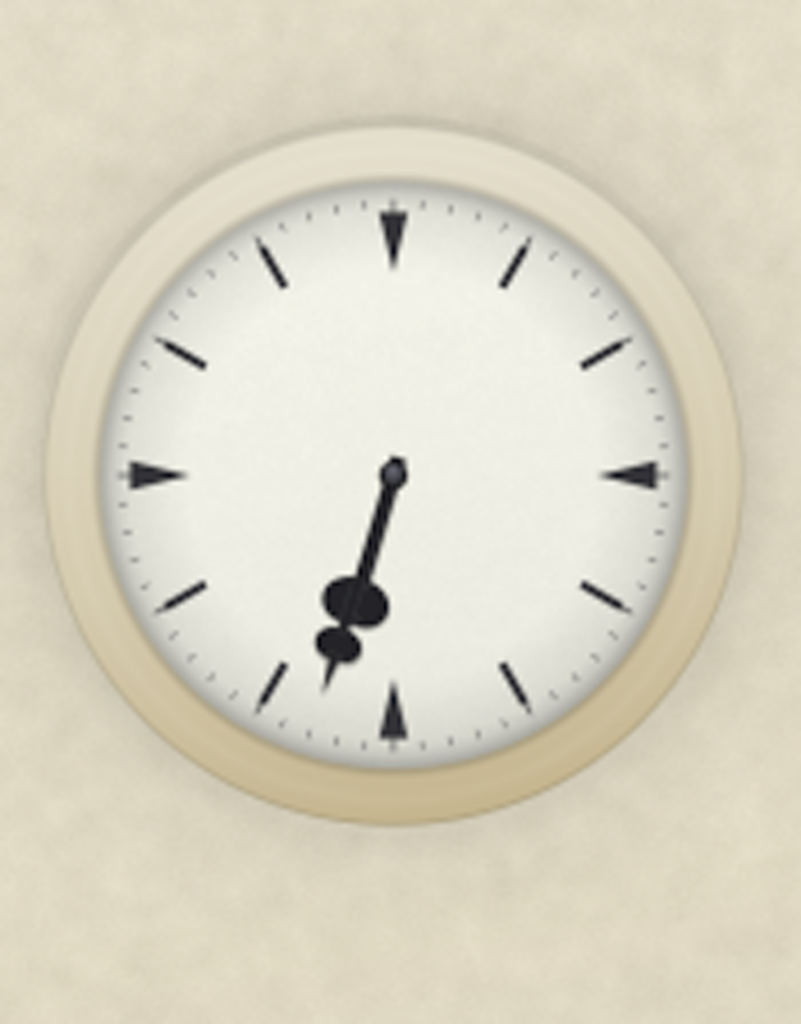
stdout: 6 h 33 min
